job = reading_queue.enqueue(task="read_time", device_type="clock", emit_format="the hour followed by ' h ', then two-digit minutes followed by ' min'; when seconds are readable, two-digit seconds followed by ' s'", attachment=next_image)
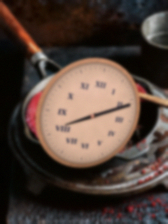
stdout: 8 h 11 min
